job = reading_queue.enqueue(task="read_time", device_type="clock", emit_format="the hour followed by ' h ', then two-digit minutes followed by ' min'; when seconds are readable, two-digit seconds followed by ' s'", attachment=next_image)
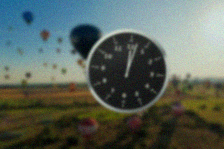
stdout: 12 h 02 min
